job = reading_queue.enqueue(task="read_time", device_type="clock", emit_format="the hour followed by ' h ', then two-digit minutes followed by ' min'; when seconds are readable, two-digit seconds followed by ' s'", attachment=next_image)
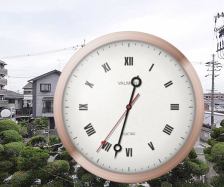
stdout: 12 h 32 min 36 s
